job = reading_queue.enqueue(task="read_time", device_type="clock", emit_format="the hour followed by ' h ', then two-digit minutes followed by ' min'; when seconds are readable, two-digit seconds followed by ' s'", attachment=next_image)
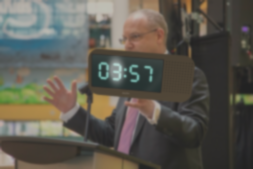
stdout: 3 h 57 min
